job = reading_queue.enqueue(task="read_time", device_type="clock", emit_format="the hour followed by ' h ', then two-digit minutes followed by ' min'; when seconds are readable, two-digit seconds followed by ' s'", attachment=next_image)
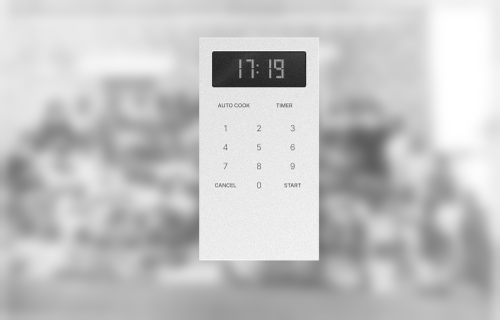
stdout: 17 h 19 min
